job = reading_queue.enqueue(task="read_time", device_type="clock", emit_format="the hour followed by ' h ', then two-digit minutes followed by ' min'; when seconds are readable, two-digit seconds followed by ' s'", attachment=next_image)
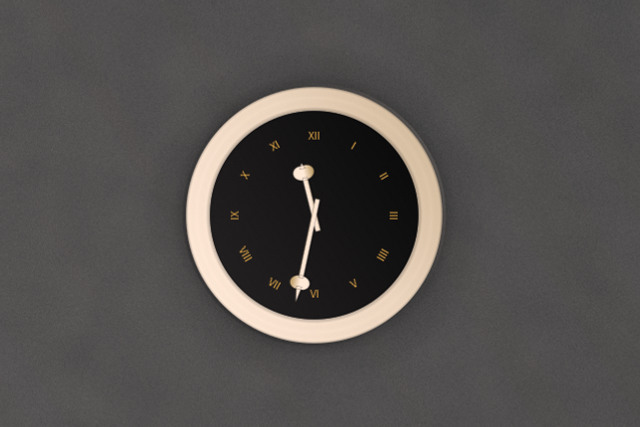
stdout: 11 h 32 min
